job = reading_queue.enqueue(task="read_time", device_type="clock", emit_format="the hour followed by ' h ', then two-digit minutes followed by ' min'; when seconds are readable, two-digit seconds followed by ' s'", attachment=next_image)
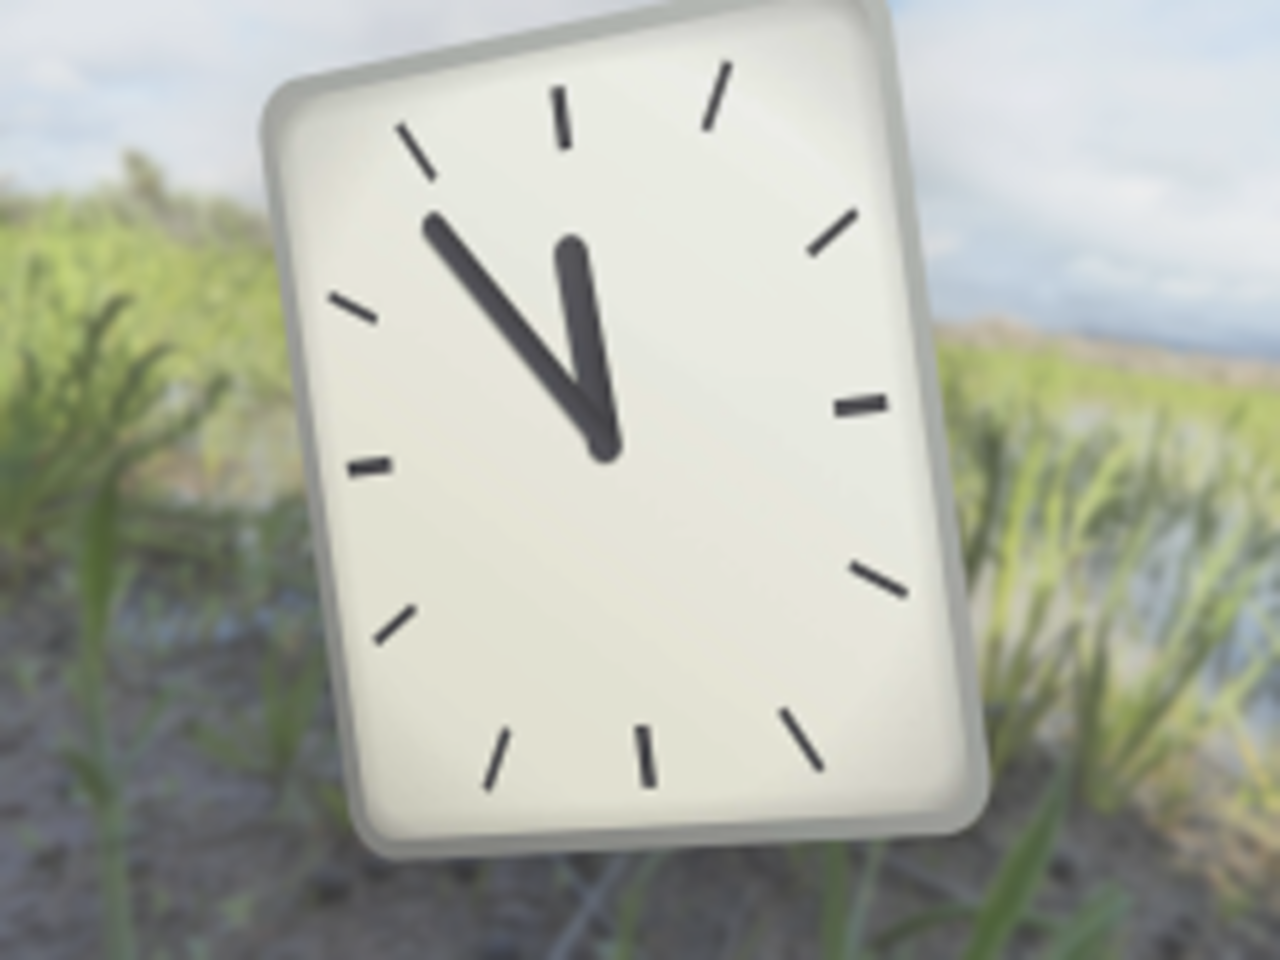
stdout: 11 h 54 min
